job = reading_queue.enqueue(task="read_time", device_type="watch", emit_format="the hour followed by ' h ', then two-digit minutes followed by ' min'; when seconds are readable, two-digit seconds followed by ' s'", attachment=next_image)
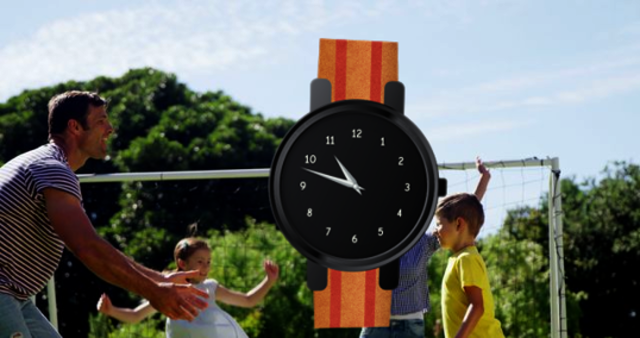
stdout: 10 h 48 min
